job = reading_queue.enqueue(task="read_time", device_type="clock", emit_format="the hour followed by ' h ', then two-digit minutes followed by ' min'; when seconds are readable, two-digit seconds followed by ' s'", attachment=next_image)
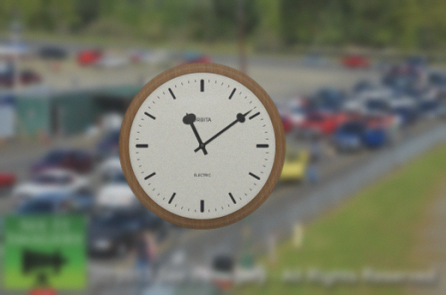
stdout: 11 h 09 min
